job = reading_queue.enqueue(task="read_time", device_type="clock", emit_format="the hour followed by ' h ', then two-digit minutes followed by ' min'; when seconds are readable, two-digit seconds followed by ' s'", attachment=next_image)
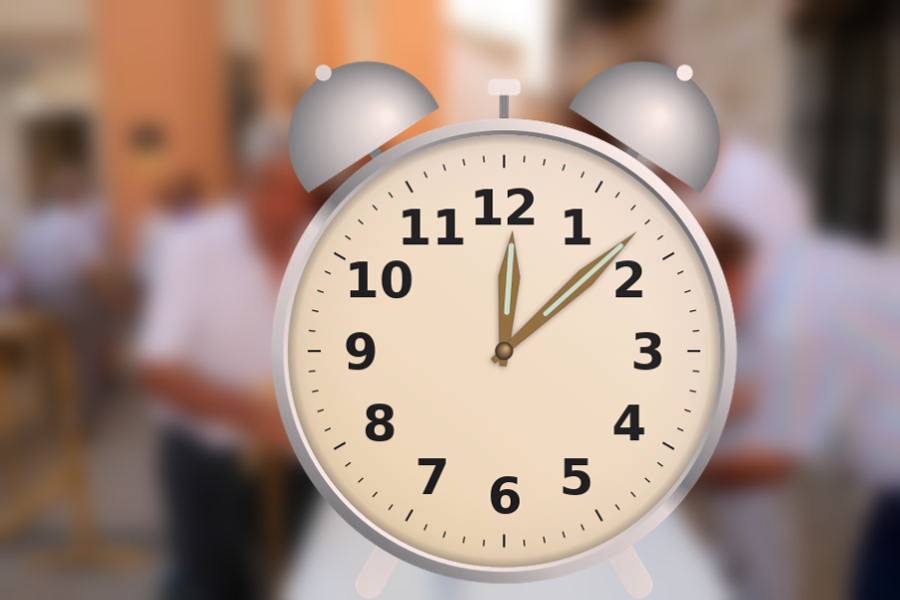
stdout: 12 h 08 min
